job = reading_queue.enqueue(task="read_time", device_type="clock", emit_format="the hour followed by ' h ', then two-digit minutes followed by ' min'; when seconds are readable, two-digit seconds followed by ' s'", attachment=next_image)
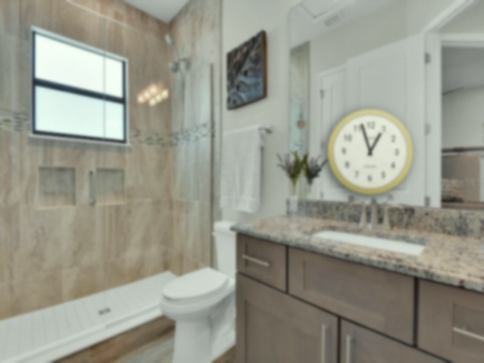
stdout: 12 h 57 min
